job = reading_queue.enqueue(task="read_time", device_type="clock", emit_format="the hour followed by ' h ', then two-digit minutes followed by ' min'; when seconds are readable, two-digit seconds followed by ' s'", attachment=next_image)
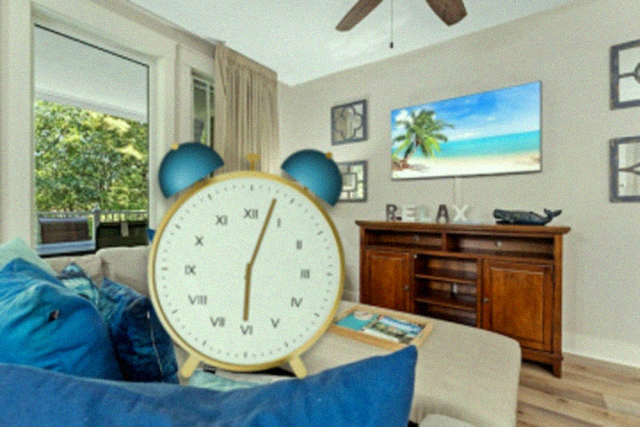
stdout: 6 h 03 min
